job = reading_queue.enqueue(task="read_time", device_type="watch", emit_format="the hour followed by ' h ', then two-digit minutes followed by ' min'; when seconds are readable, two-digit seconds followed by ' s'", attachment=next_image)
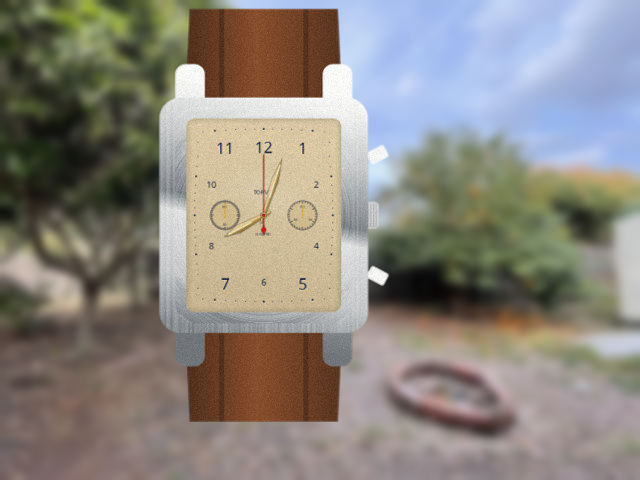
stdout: 8 h 03 min
